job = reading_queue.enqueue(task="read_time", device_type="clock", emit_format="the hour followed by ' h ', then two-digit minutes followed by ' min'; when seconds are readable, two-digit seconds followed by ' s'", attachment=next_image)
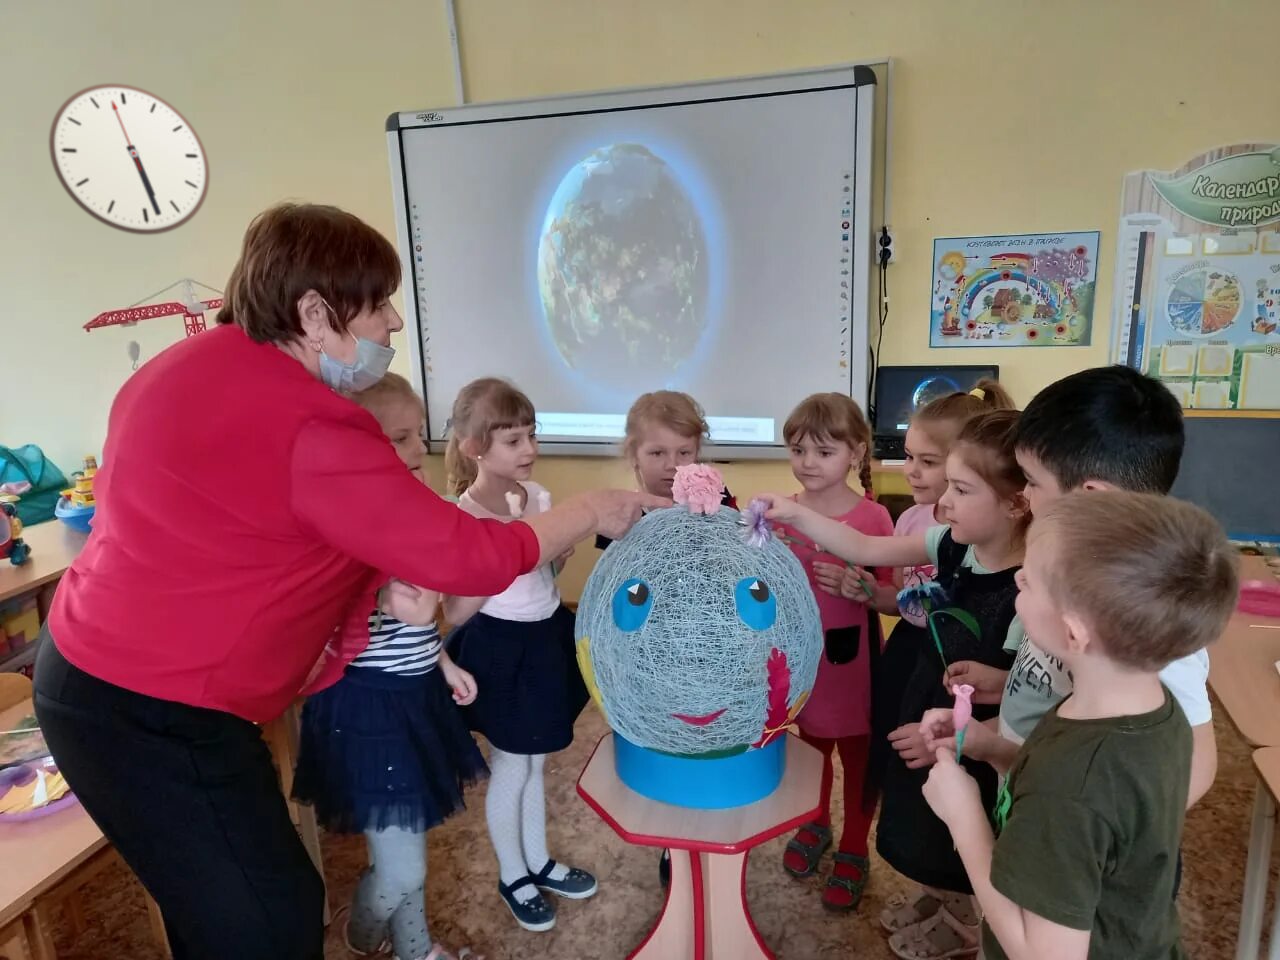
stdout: 5 h 27 min 58 s
